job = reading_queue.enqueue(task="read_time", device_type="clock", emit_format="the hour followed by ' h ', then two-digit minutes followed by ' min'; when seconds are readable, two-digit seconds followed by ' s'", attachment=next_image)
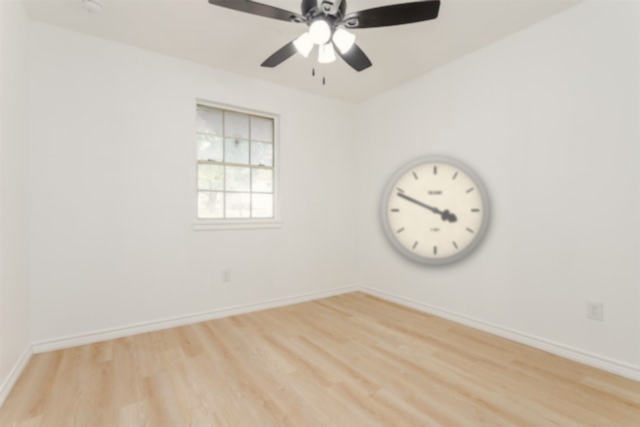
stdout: 3 h 49 min
